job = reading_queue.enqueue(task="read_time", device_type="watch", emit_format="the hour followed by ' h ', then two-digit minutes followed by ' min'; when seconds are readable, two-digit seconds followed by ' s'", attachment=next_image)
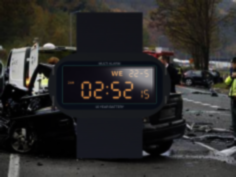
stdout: 2 h 52 min
